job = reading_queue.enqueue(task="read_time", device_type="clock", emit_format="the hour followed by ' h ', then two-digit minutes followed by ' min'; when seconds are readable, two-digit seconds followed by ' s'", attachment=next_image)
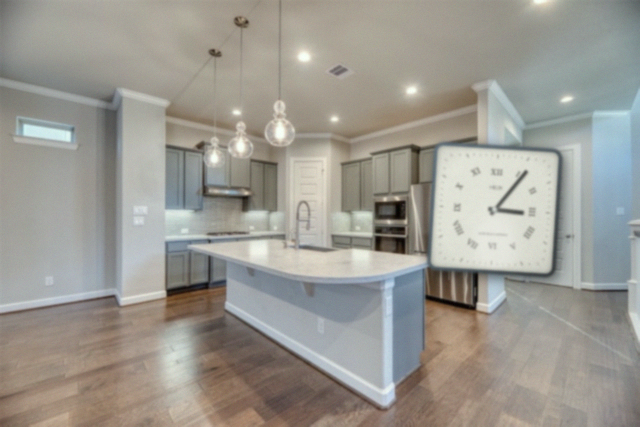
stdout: 3 h 06 min
